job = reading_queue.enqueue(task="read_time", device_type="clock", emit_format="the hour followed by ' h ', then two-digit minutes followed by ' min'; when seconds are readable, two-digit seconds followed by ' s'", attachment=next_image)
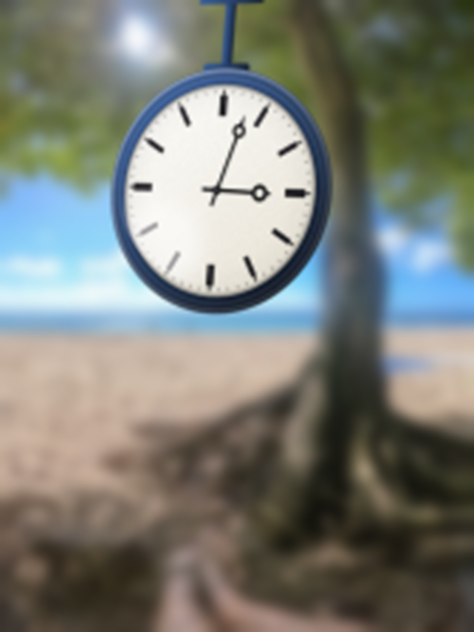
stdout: 3 h 03 min
